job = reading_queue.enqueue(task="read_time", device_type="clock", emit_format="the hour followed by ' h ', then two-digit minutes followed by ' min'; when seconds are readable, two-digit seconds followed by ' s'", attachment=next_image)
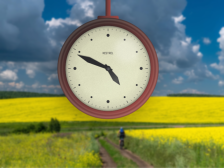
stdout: 4 h 49 min
